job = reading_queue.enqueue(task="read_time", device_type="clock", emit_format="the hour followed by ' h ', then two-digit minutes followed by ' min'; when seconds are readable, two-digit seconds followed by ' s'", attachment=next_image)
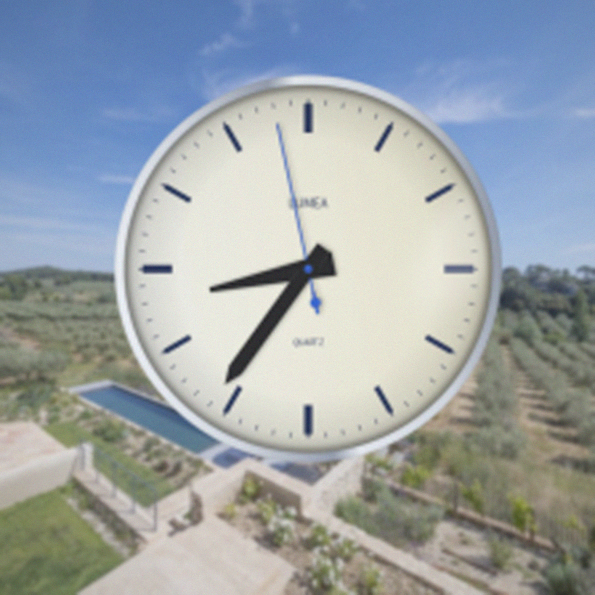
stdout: 8 h 35 min 58 s
